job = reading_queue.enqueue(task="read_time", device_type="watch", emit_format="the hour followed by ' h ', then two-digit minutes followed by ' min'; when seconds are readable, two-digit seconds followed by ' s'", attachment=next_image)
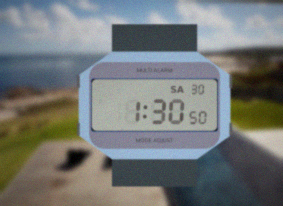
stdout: 1 h 30 min 50 s
